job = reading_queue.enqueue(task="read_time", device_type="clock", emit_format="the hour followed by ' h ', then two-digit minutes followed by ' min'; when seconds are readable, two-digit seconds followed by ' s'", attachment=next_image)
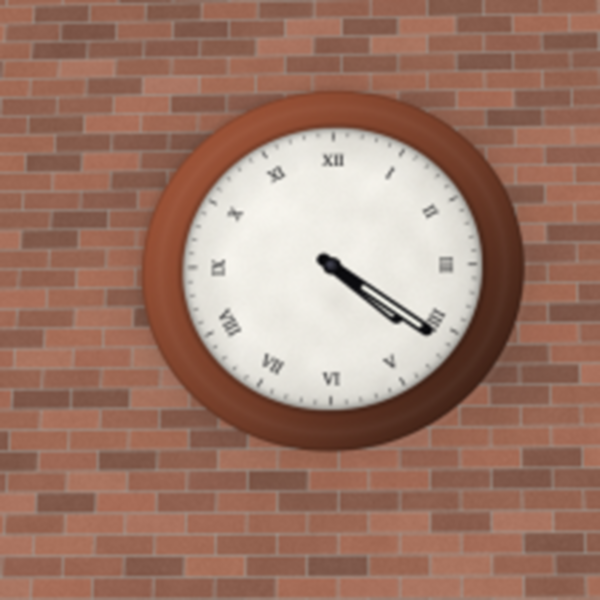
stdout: 4 h 21 min
